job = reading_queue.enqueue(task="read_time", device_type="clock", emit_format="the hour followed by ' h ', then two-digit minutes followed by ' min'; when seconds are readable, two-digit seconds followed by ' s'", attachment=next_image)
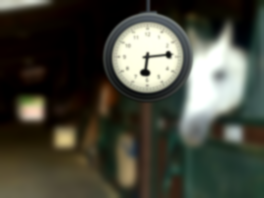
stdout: 6 h 14 min
